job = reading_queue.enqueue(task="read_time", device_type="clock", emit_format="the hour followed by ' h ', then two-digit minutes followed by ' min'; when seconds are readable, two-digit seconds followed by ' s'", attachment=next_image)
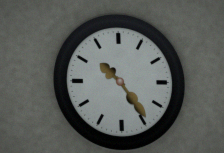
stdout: 10 h 24 min
